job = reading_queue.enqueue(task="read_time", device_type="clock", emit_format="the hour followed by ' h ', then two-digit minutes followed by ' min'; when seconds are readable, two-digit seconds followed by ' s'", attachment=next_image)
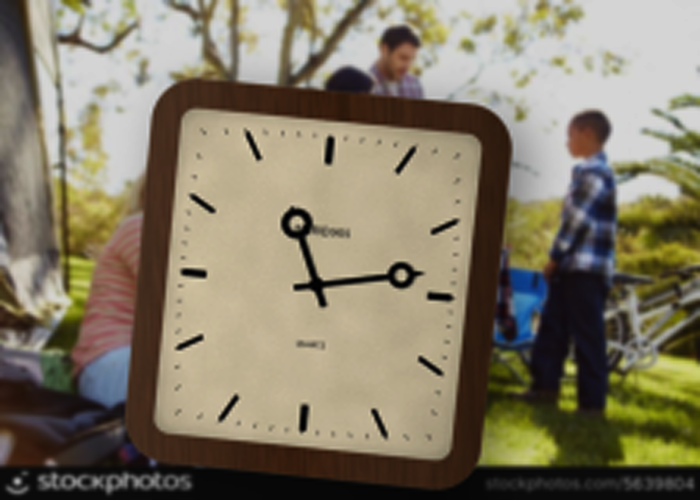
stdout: 11 h 13 min
